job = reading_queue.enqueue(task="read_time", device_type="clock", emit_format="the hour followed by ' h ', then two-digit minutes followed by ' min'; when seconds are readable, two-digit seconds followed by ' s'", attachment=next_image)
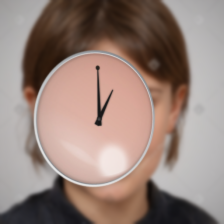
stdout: 1 h 00 min
